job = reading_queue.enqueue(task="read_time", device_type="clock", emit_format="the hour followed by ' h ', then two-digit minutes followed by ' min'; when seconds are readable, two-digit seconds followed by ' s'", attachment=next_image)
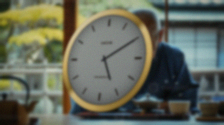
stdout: 5 h 10 min
